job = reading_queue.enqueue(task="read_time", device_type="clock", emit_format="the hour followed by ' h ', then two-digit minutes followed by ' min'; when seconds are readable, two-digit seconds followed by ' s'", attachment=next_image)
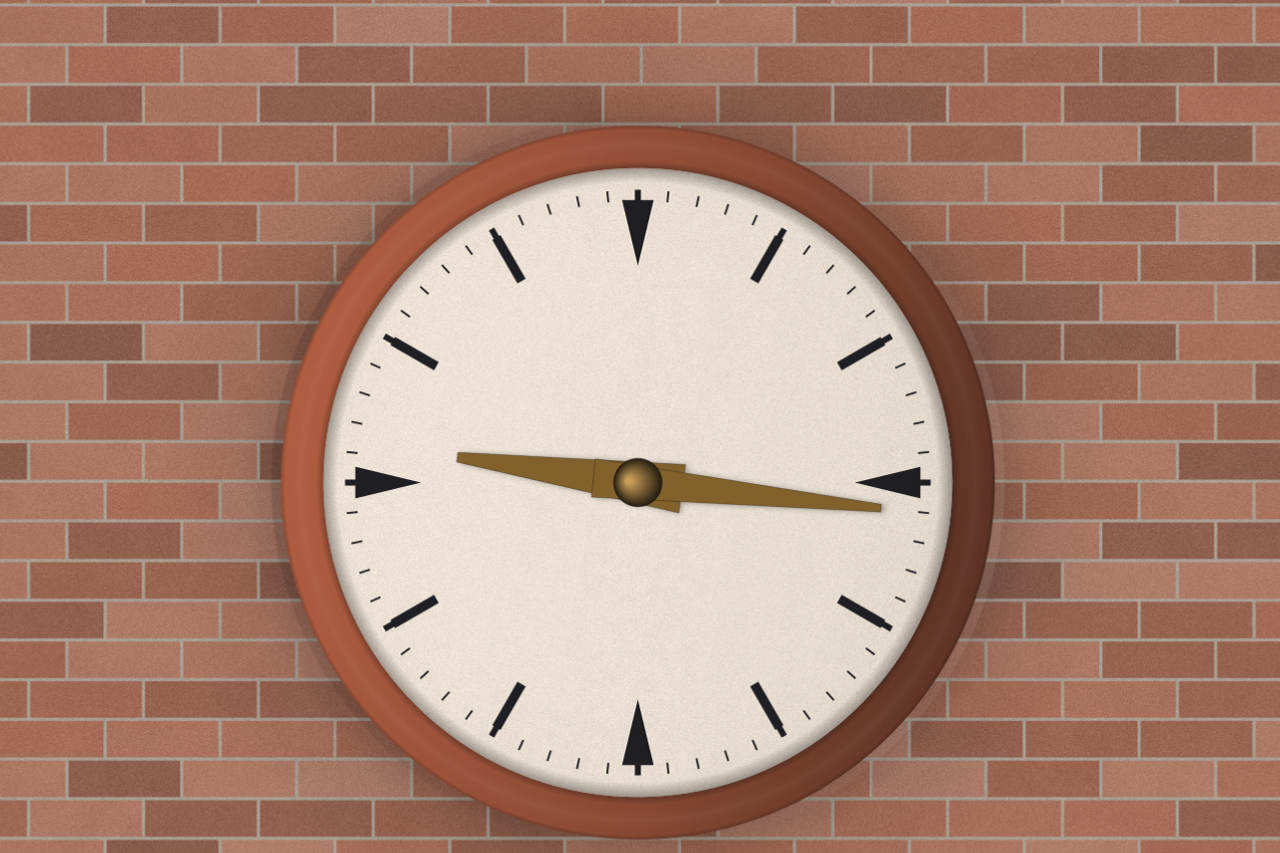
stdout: 9 h 16 min
